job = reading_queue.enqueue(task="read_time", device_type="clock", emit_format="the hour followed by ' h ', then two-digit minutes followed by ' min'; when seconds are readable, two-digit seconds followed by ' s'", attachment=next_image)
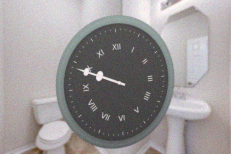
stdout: 9 h 49 min
